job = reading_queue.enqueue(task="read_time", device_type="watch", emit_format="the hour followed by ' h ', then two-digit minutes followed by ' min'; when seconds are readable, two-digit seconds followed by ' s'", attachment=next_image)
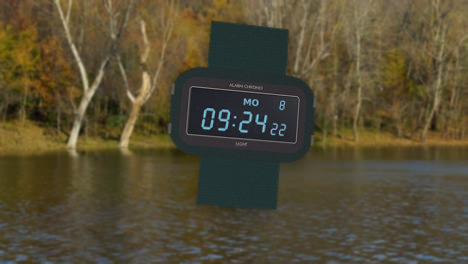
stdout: 9 h 24 min 22 s
